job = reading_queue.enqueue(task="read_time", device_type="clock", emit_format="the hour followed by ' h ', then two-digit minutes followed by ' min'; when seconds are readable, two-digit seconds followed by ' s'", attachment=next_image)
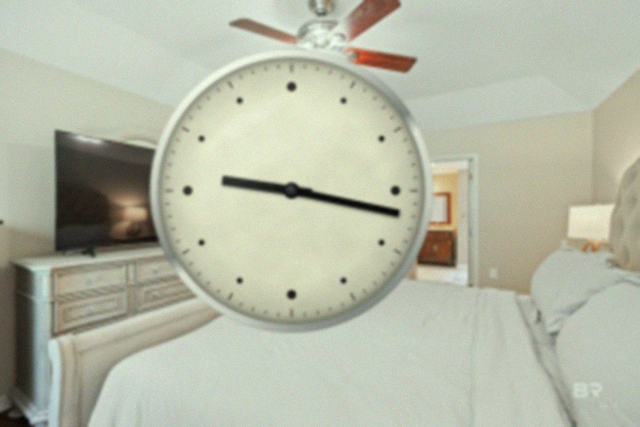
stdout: 9 h 17 min
